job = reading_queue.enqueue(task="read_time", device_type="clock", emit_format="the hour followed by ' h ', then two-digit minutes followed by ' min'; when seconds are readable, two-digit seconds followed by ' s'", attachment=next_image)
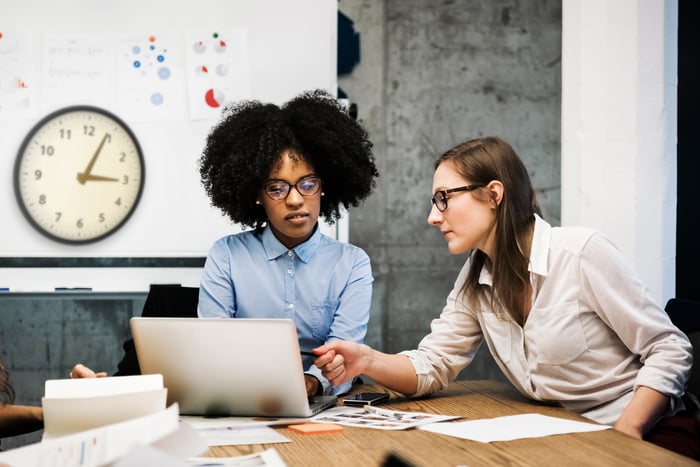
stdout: 3 h 04 min
